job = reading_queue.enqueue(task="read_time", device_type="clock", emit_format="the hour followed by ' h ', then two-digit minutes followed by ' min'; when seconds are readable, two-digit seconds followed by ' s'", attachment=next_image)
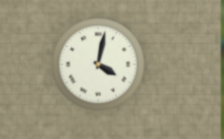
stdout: 4 h 02 min
